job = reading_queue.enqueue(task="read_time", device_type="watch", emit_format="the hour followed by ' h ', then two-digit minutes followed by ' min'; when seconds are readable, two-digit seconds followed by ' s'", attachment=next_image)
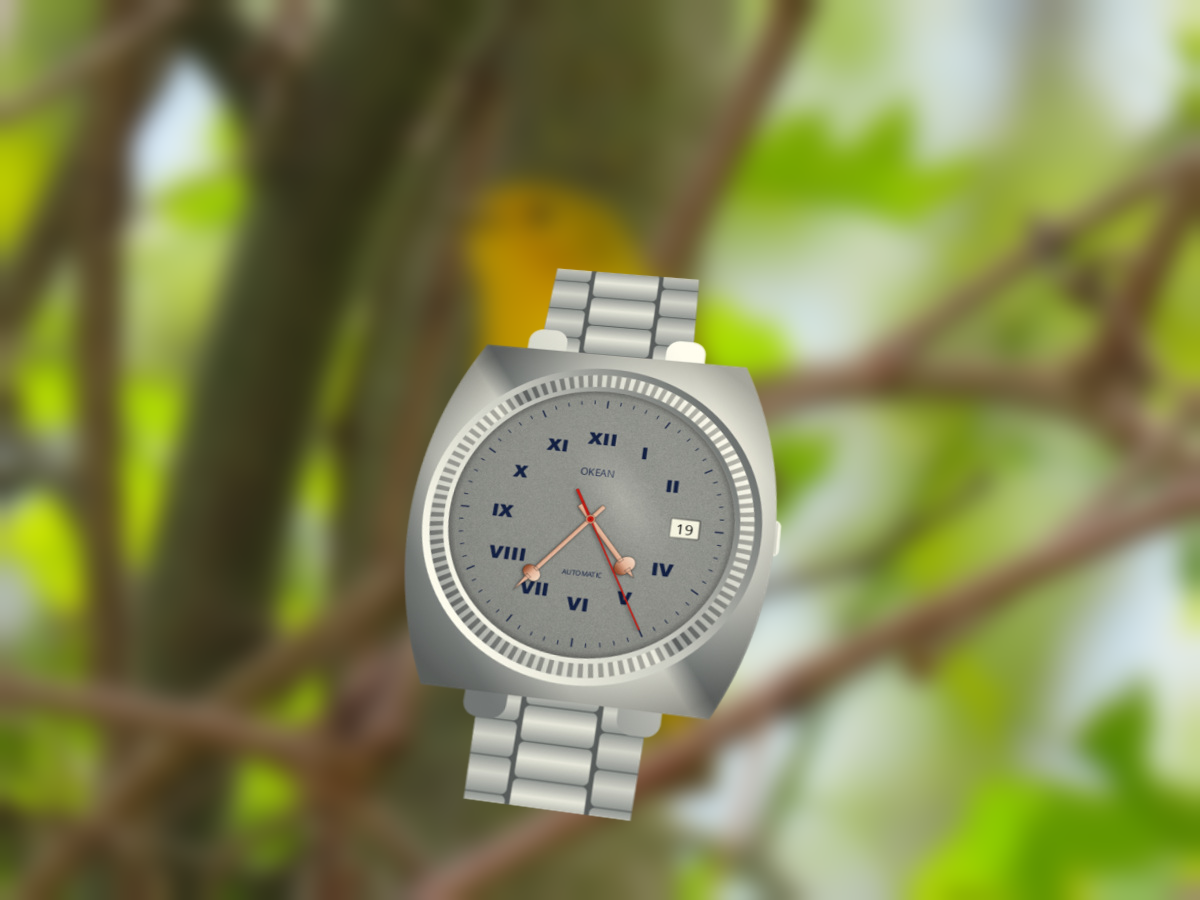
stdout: 4 h 36 min 25 s
